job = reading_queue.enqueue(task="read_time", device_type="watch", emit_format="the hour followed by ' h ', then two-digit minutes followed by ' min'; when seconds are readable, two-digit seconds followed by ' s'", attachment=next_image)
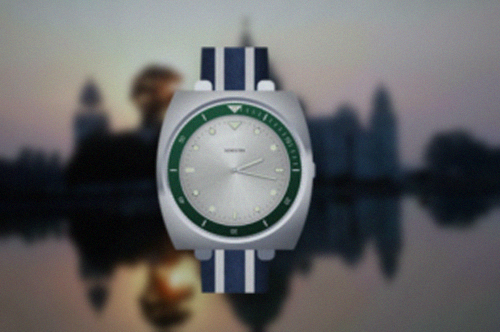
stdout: 2 h 17 min
